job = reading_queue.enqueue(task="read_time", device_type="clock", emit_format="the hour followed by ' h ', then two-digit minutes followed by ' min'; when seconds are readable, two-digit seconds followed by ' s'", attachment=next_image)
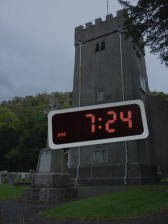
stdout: 7 h 24 min
